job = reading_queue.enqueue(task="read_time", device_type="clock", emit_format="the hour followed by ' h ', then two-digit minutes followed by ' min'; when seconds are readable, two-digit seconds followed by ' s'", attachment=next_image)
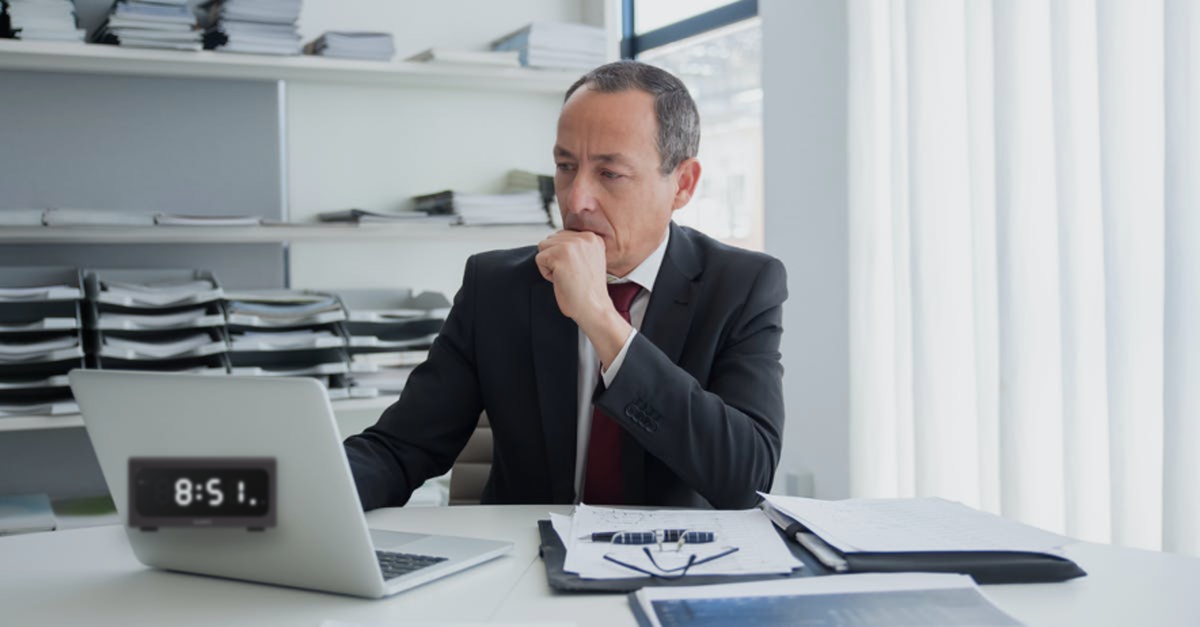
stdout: 8 h 51 min
